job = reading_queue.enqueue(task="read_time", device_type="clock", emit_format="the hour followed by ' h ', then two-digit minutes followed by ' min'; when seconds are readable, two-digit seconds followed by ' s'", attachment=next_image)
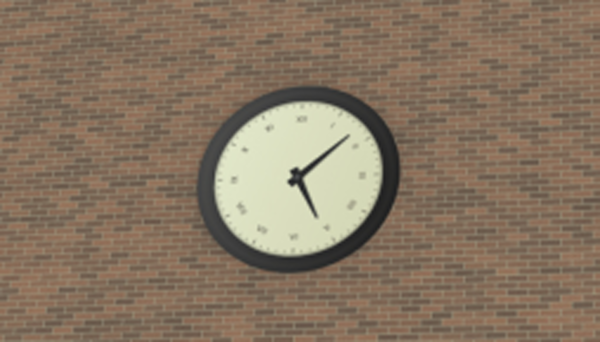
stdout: 5 h 08 min
